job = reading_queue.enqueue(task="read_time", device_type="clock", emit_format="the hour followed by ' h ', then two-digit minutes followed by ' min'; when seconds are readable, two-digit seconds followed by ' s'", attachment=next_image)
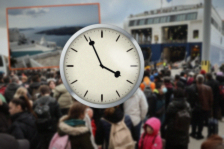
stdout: 3 h 56 min
